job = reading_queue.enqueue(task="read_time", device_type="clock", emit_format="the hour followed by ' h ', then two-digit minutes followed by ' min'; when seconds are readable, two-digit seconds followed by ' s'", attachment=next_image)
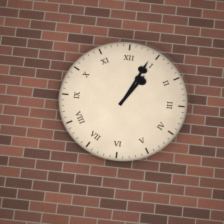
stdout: 1 h 04 min
